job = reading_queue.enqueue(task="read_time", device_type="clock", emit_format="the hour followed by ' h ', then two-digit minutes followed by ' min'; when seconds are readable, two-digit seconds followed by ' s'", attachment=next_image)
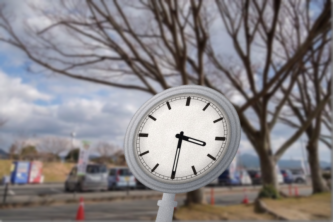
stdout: 3 h 30 min
